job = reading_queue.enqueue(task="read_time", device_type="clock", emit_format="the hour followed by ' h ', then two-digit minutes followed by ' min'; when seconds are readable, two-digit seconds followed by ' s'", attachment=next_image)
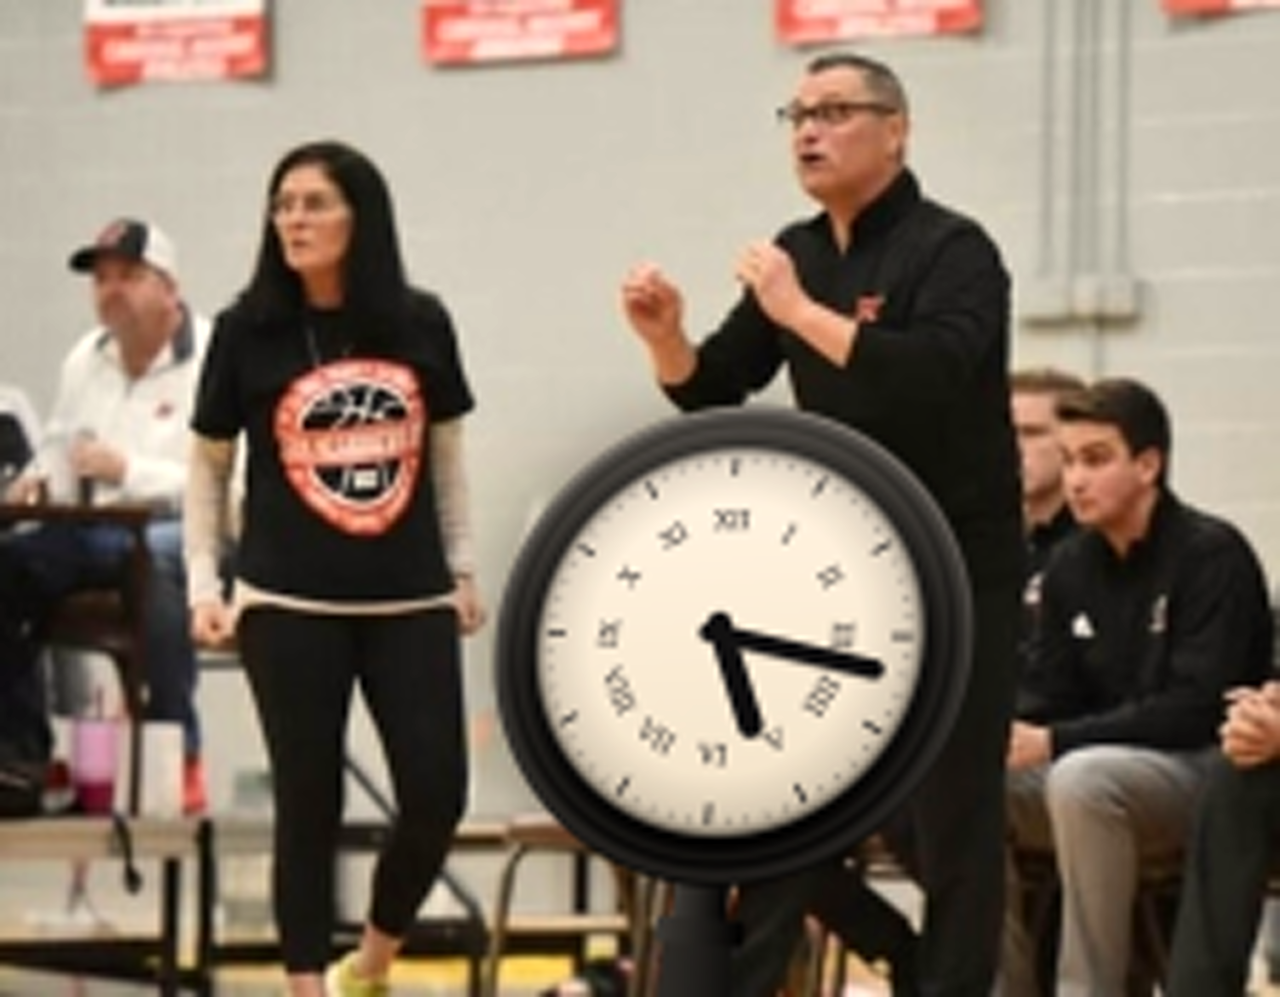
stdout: 5 h 17 min
